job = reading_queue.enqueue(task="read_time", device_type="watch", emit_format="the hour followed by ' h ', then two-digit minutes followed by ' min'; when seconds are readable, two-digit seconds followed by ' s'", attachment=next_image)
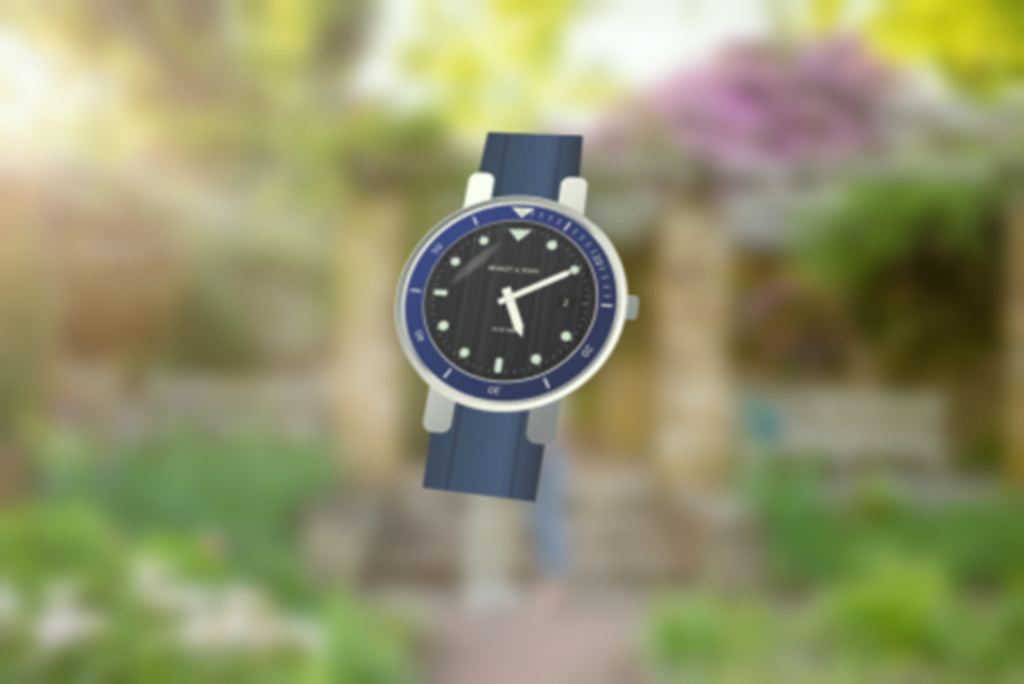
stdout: 5 h 10 min
